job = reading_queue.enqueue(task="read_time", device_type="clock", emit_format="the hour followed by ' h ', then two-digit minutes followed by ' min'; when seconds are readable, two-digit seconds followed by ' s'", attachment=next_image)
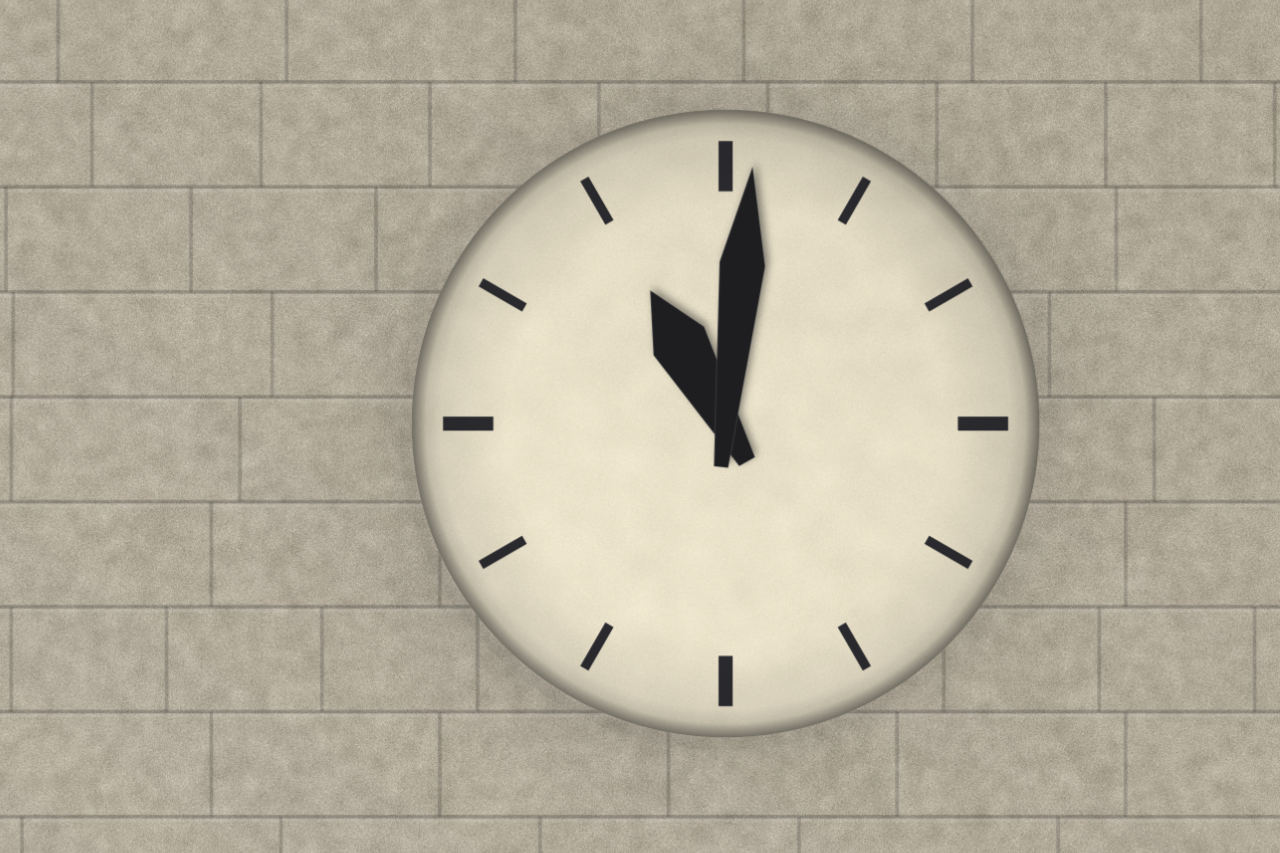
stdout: 11 h 01 min
